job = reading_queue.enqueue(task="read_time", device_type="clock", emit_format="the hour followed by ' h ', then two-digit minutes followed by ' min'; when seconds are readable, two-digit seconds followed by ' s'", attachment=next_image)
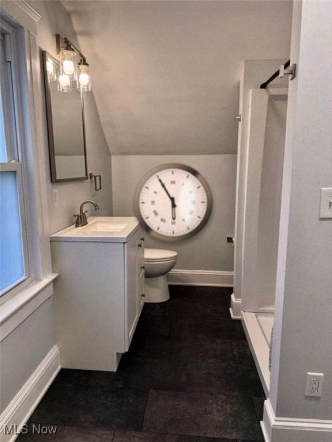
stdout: 5 h 55 min
